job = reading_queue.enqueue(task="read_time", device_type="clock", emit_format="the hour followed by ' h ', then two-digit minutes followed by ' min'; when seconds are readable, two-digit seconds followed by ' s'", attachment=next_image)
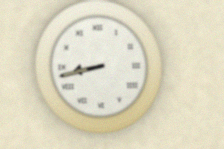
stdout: 8 h 43 min
